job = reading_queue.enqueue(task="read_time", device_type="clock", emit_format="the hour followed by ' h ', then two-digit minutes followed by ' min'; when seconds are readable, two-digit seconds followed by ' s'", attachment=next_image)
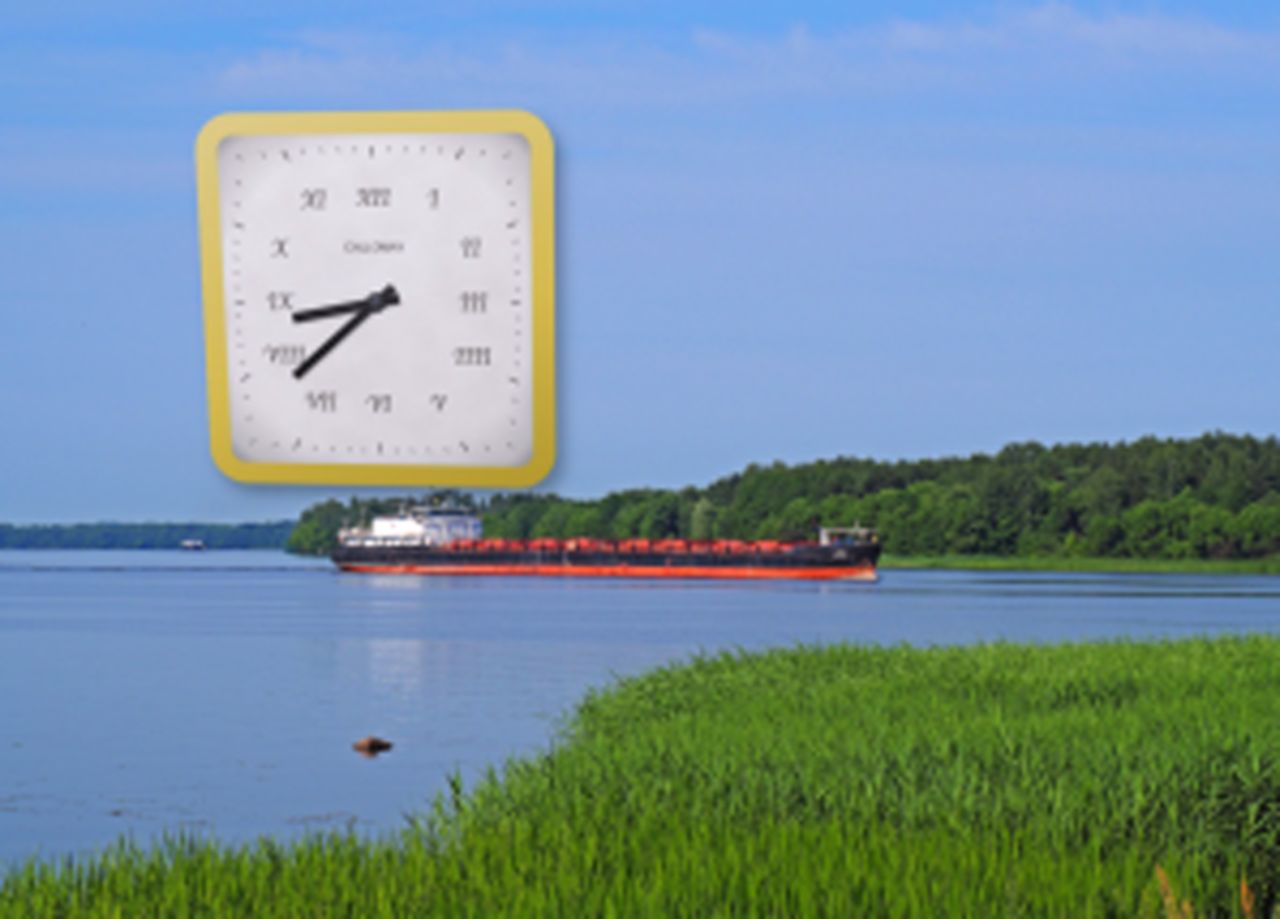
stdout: 8 h 38 min
